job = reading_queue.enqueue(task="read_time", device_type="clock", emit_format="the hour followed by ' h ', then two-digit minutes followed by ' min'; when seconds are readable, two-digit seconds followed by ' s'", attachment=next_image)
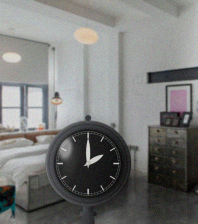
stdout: 2 h 00 min
